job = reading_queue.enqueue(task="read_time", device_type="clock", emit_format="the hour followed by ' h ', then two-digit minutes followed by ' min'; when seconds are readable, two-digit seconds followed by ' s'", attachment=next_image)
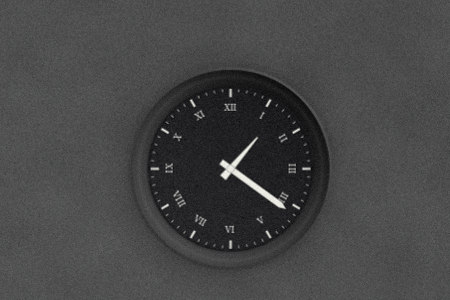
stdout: 1 h 21 min
